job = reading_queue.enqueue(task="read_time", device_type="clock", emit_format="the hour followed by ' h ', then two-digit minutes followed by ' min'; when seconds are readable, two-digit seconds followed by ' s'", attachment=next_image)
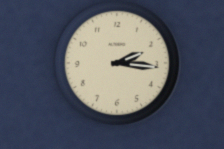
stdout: 2 h 16 min
